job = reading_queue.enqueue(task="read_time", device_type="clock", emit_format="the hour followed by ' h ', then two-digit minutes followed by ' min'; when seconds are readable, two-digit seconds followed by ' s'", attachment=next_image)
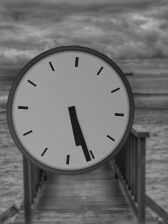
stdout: 5 h 26 min
